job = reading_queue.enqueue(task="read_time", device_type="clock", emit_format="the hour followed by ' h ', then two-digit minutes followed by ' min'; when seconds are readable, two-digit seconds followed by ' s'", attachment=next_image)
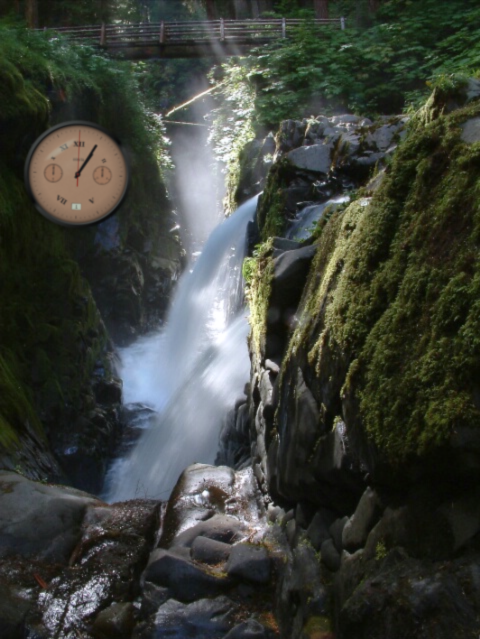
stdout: 1 h 05 min
